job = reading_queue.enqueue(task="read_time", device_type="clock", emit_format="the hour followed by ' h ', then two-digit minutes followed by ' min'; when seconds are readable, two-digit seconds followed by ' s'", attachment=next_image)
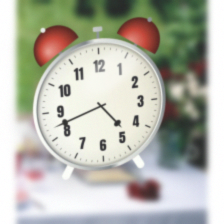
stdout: 4 h 42 min
